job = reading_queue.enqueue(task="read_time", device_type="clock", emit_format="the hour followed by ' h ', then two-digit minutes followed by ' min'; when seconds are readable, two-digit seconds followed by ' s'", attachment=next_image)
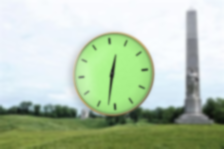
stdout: 12 h 32 min
